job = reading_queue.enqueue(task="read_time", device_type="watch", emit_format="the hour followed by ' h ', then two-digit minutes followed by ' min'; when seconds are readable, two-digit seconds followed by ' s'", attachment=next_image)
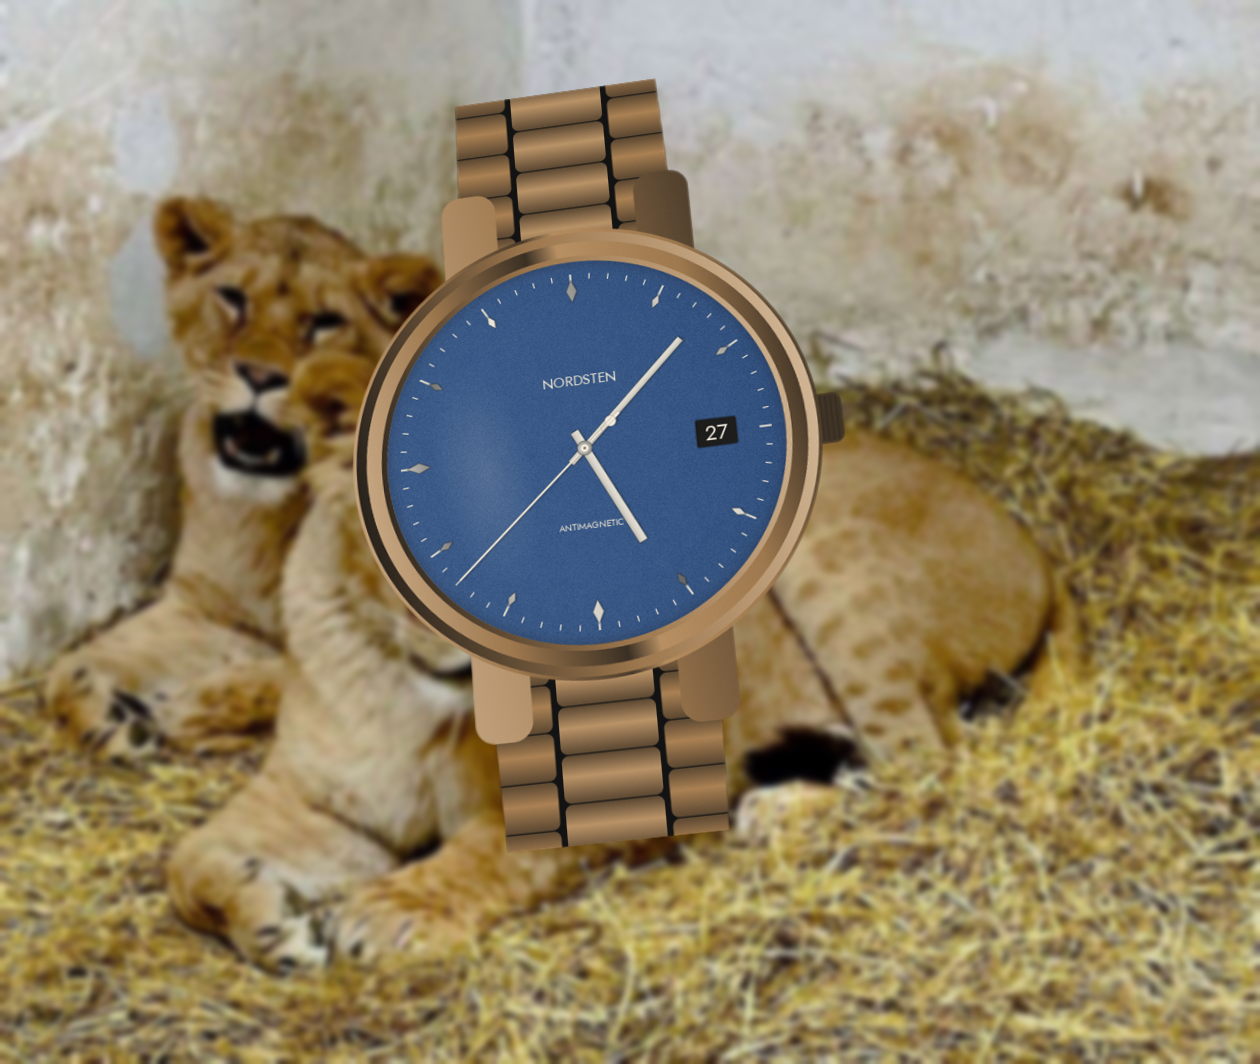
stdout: 5 h 07 min 38 s
